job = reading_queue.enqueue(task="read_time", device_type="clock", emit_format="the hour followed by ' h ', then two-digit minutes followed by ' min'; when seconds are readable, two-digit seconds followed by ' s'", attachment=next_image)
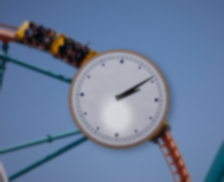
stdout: 2 h 09 min
